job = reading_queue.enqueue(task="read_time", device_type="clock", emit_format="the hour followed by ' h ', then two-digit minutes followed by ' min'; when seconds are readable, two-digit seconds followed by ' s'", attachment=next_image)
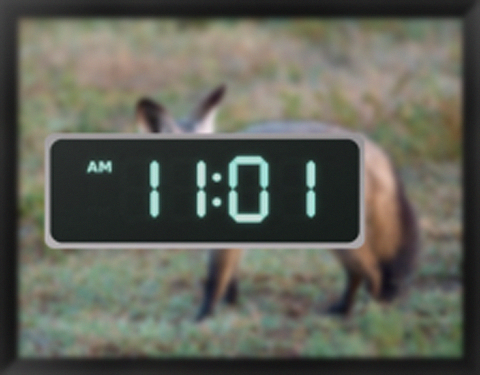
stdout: 11 h 01 min
